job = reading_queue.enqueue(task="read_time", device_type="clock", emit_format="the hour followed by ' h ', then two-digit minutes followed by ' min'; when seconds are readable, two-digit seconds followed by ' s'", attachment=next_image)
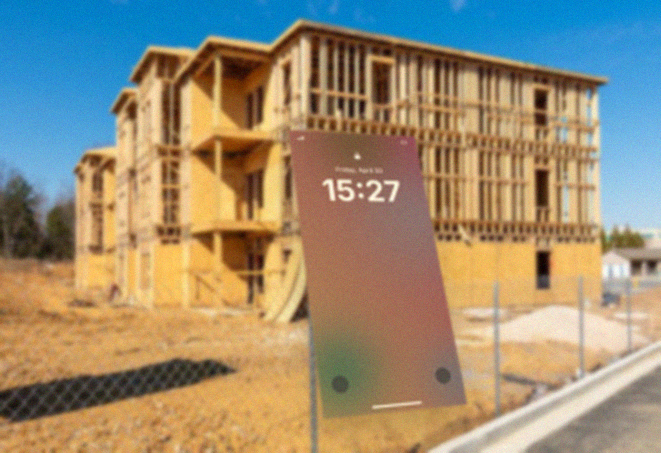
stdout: 15 h 27 min
